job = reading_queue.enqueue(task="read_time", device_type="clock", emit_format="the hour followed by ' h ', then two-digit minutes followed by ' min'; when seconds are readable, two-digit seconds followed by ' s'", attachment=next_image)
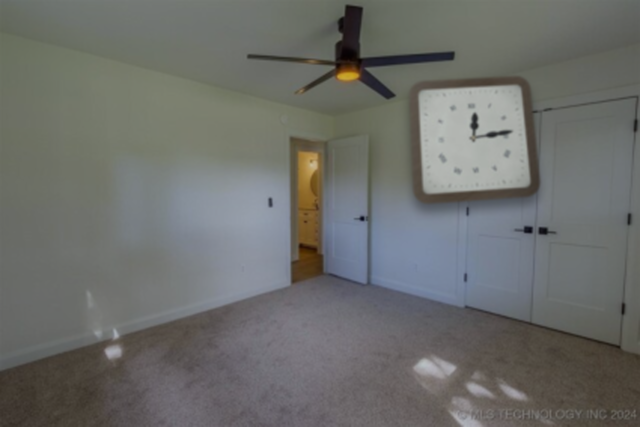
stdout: 12 h 14 min
